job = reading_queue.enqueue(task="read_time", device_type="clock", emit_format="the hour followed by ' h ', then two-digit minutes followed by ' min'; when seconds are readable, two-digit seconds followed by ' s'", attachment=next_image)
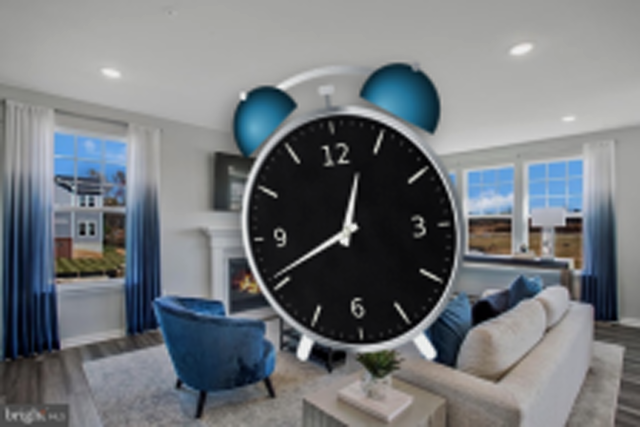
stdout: 12 h 41 min
